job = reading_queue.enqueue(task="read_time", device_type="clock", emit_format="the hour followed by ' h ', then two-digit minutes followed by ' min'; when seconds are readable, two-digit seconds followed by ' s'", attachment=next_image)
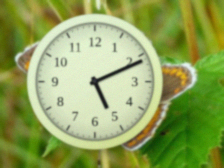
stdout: 5 h 11 min
